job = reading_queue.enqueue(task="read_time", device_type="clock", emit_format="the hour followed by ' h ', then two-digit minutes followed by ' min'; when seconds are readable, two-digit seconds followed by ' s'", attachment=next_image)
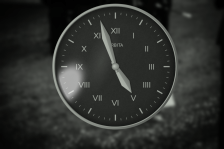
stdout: 4 h 57 min
